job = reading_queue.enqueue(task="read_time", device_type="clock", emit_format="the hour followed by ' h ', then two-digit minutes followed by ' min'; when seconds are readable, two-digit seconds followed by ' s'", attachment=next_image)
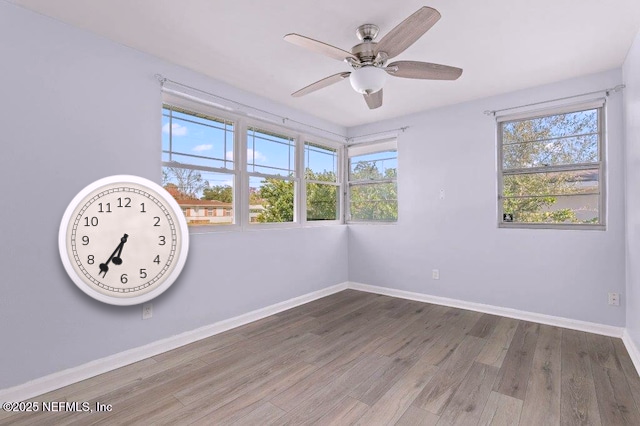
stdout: 6 h 36 min
